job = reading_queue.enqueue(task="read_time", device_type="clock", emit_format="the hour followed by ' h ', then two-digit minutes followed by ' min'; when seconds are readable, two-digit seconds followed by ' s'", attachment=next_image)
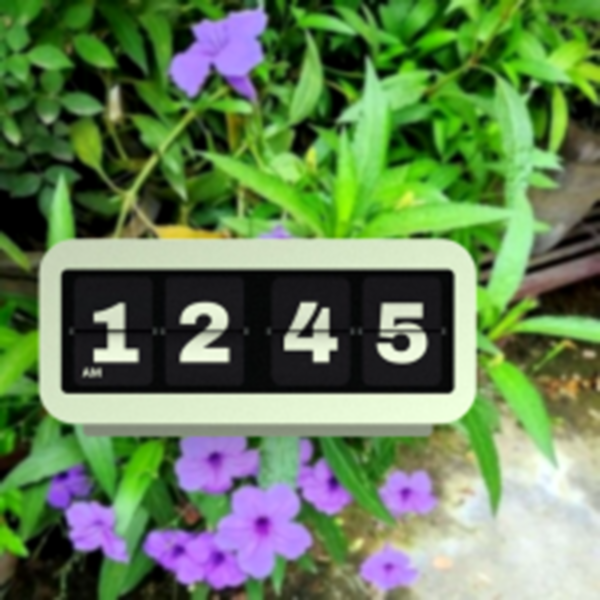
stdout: 12 h 45 min
